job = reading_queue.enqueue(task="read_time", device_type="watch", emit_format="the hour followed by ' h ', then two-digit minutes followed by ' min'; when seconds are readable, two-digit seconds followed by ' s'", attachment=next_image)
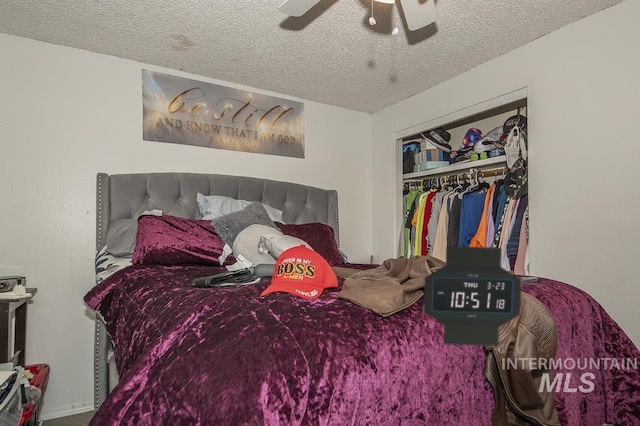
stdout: 10 h 51 min
